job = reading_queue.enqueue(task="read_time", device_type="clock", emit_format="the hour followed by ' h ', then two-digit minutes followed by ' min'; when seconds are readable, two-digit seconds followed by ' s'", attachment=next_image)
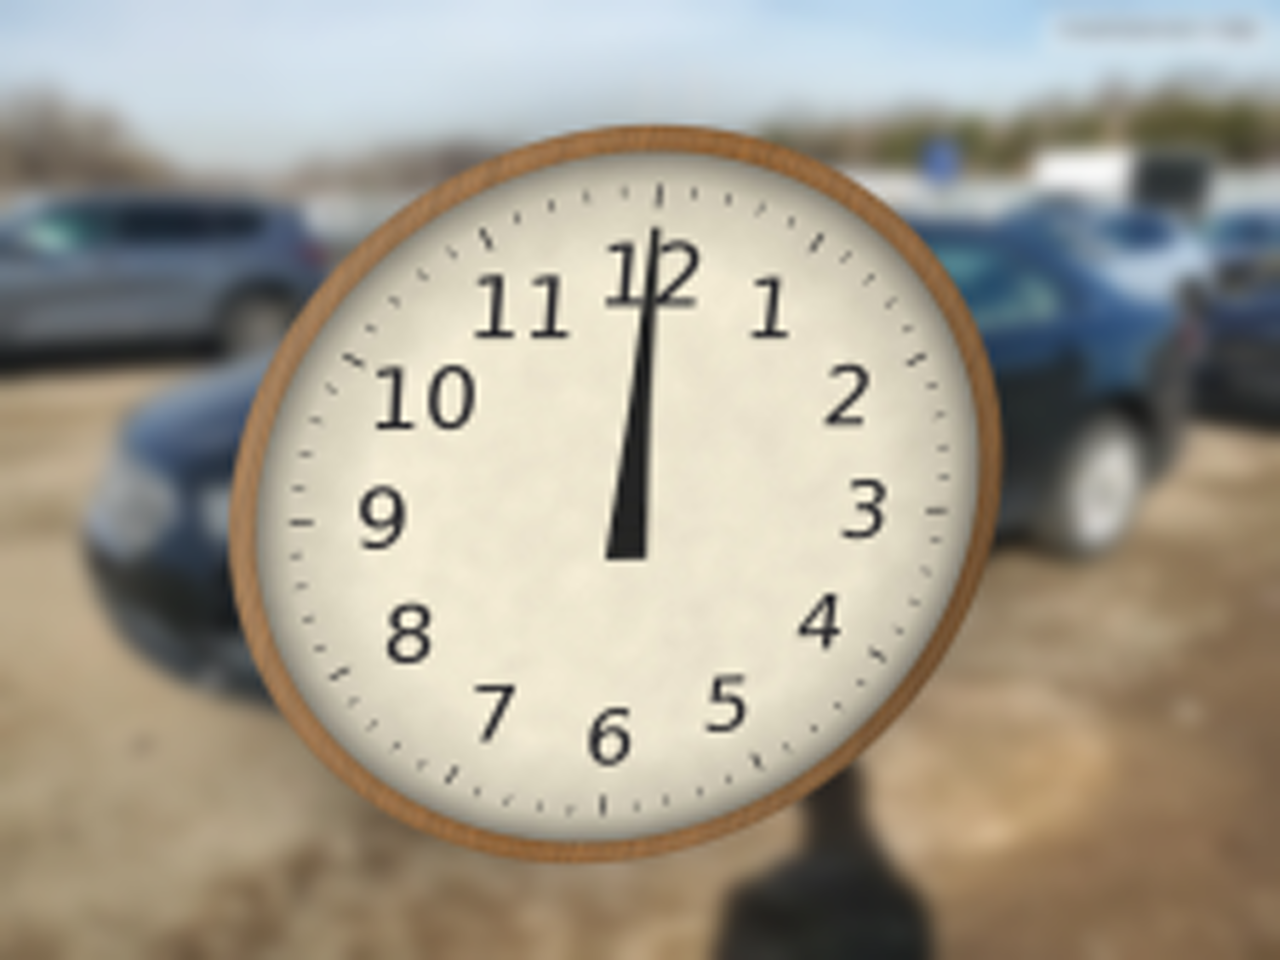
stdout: 12 h 00 min
